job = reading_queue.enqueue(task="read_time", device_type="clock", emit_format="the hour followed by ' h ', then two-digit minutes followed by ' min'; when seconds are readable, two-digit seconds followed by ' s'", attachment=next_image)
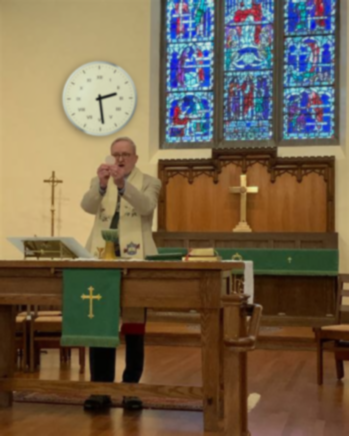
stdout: 2 h 29 min
